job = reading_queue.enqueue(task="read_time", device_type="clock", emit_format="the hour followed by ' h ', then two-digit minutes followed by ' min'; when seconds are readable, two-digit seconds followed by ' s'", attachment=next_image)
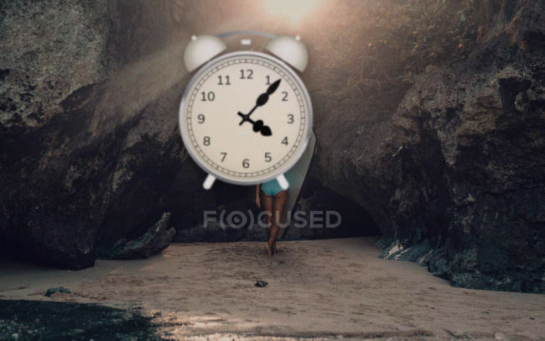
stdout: 4 h 07 min
